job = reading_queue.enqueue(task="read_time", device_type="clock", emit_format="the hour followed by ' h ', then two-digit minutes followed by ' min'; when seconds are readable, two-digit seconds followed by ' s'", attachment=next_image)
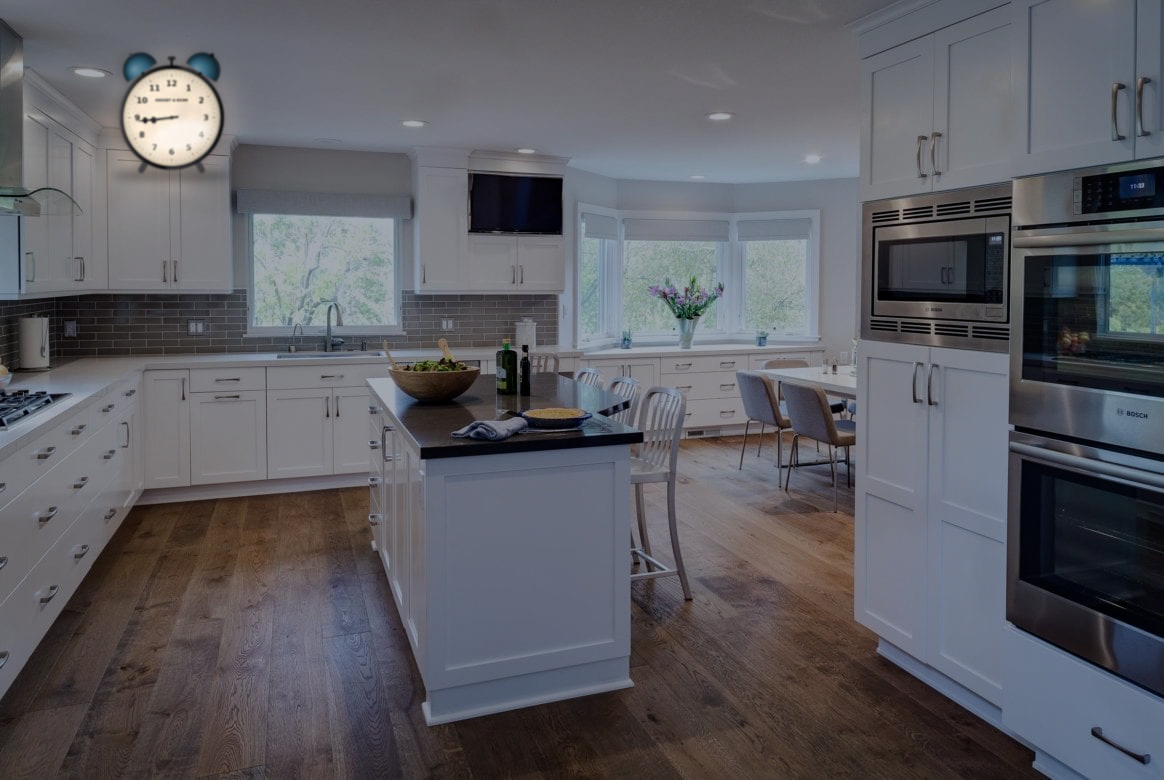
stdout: 8 h 44 min
